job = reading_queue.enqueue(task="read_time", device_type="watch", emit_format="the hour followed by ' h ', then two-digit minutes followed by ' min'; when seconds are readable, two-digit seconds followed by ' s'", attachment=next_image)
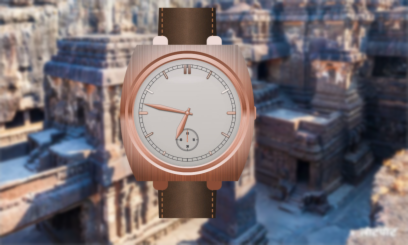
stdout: 6 h 47 min
